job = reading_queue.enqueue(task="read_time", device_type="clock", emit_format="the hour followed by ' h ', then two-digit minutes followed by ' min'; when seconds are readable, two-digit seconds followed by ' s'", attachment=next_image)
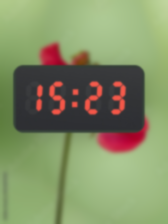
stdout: 15 h 23 min
